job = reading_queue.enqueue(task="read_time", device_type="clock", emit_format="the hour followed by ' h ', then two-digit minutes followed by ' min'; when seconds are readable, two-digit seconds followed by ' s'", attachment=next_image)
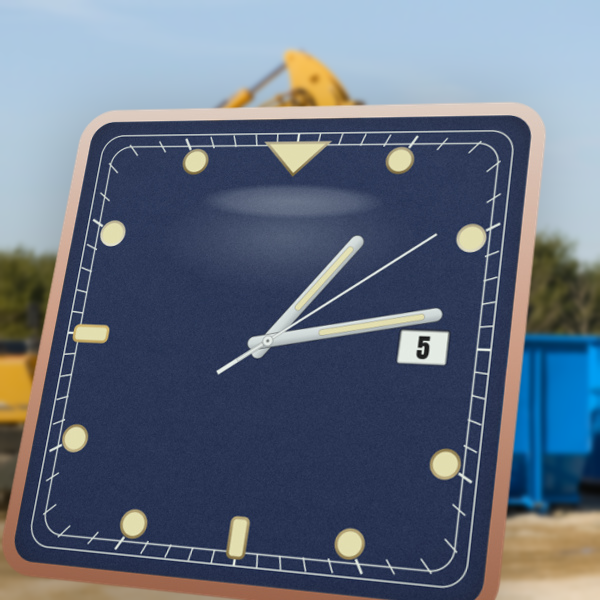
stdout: 1 h 13 min 09 s
